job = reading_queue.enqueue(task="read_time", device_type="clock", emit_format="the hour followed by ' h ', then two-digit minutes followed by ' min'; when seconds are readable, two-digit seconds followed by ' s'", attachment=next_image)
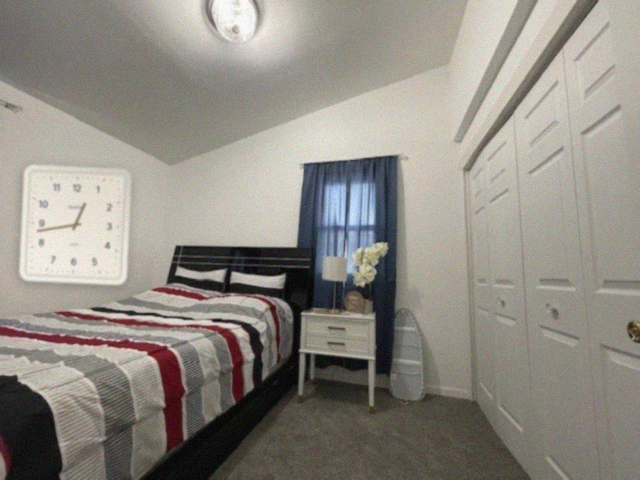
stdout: 12 h 43 min
